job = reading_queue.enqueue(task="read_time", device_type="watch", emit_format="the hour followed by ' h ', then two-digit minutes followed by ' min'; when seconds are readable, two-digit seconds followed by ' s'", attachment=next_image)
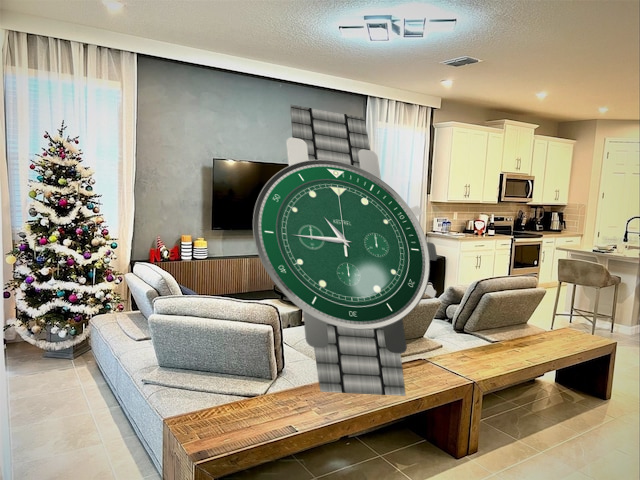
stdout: 10 h 45 min
